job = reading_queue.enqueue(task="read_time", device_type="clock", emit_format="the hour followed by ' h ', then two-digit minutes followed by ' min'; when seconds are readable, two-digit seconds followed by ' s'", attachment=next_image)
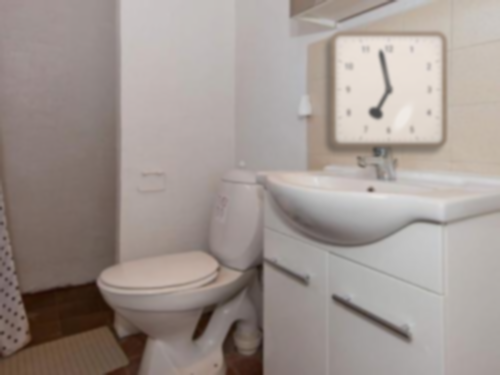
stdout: 6 h 58 min
